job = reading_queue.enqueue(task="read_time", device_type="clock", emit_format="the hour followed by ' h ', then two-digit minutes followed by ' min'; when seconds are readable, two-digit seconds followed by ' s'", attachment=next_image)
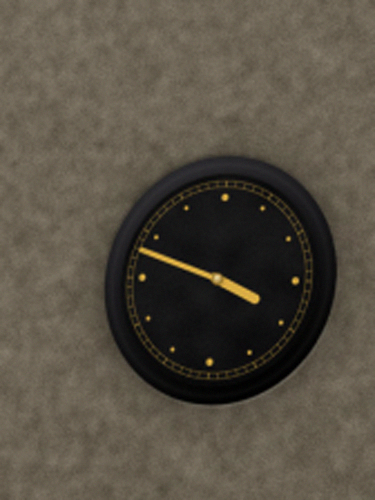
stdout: 3 h 48 min
